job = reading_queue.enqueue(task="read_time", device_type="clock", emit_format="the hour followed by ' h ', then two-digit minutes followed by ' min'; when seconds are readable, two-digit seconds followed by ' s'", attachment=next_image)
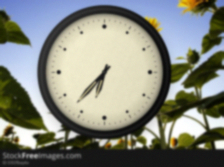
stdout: 6 h 37 min
